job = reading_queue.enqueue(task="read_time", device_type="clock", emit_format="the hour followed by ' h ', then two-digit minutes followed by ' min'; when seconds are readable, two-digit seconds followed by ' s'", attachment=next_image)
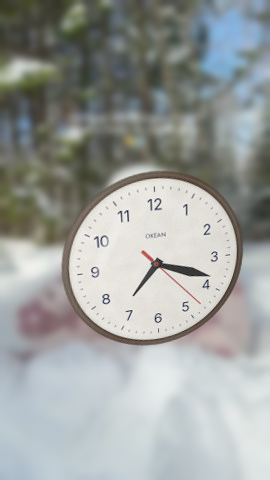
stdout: 7 h 18 min 23 s
